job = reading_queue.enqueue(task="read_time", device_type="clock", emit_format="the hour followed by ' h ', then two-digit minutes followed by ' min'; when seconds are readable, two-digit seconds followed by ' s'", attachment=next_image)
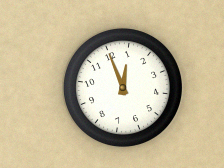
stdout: 1 h 00 min
